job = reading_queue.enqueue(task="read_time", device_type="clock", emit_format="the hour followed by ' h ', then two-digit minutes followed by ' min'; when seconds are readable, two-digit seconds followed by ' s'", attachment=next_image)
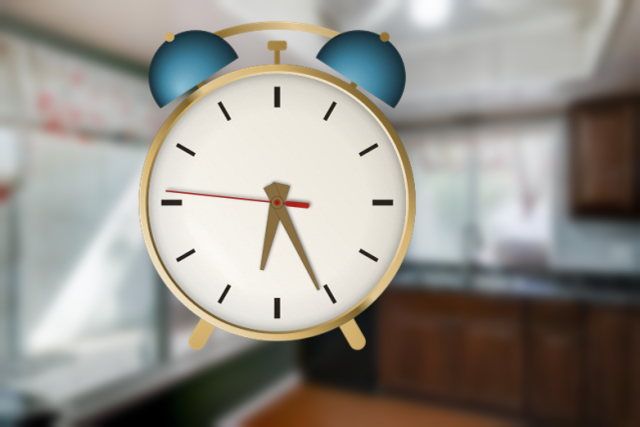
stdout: 6 h 25 min 46 s
